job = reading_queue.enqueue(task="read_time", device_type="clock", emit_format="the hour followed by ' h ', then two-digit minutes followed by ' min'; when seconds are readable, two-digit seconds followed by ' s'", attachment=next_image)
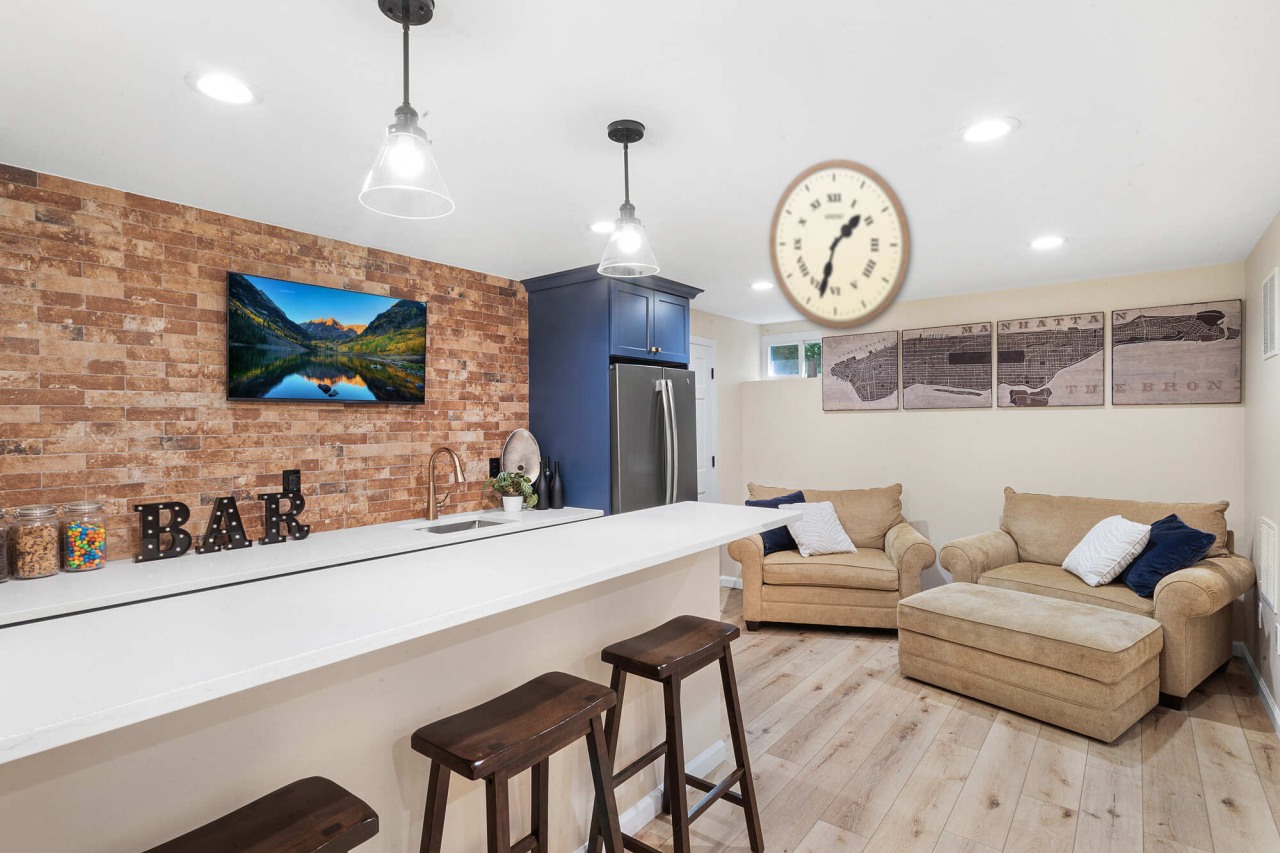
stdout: 1 h 33 min
